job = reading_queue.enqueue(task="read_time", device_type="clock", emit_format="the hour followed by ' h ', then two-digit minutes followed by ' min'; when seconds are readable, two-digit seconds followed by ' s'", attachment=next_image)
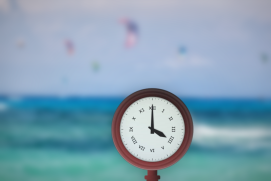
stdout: 4 h 00 min
